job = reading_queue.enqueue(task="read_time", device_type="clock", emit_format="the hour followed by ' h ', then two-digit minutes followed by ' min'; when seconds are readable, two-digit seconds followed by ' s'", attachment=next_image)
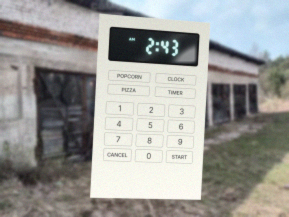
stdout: 2 h 43 min
